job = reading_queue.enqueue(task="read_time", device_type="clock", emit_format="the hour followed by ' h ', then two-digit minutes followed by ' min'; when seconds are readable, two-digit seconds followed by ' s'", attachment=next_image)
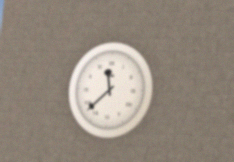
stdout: 11 h 38 min
